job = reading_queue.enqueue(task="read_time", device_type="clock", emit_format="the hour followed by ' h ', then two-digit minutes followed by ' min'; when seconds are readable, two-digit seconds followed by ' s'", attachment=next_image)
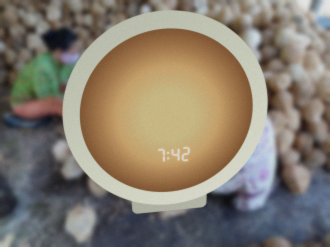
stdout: 7 h 42 min
